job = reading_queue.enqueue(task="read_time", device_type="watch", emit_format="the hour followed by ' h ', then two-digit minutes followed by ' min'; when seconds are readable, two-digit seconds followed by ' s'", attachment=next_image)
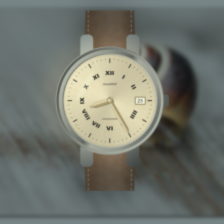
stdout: 8 h 25 min
